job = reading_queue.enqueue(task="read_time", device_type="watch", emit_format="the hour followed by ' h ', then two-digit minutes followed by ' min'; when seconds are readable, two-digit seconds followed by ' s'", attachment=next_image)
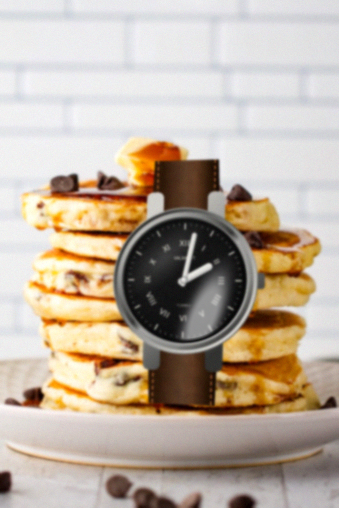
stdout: 2 h 02 min
